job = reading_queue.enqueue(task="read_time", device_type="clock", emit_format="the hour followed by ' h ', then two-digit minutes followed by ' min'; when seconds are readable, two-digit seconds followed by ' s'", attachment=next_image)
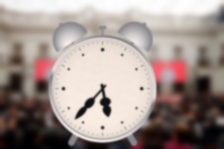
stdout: 5 h 37 min
